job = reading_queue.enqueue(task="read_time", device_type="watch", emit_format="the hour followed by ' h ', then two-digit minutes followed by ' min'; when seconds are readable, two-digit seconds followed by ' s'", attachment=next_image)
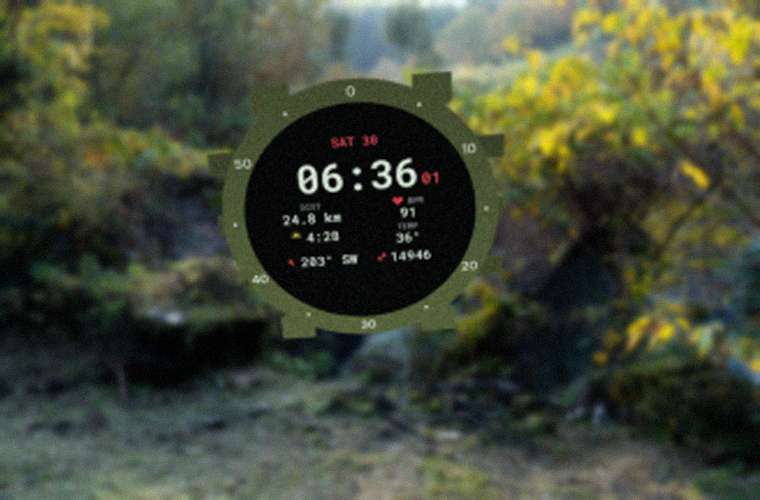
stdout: 6 h 36 min
